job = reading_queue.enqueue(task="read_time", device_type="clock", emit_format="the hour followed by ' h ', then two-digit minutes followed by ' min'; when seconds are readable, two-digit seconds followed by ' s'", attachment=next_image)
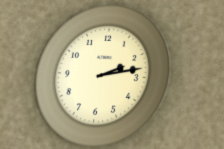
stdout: 2 h 13 min
